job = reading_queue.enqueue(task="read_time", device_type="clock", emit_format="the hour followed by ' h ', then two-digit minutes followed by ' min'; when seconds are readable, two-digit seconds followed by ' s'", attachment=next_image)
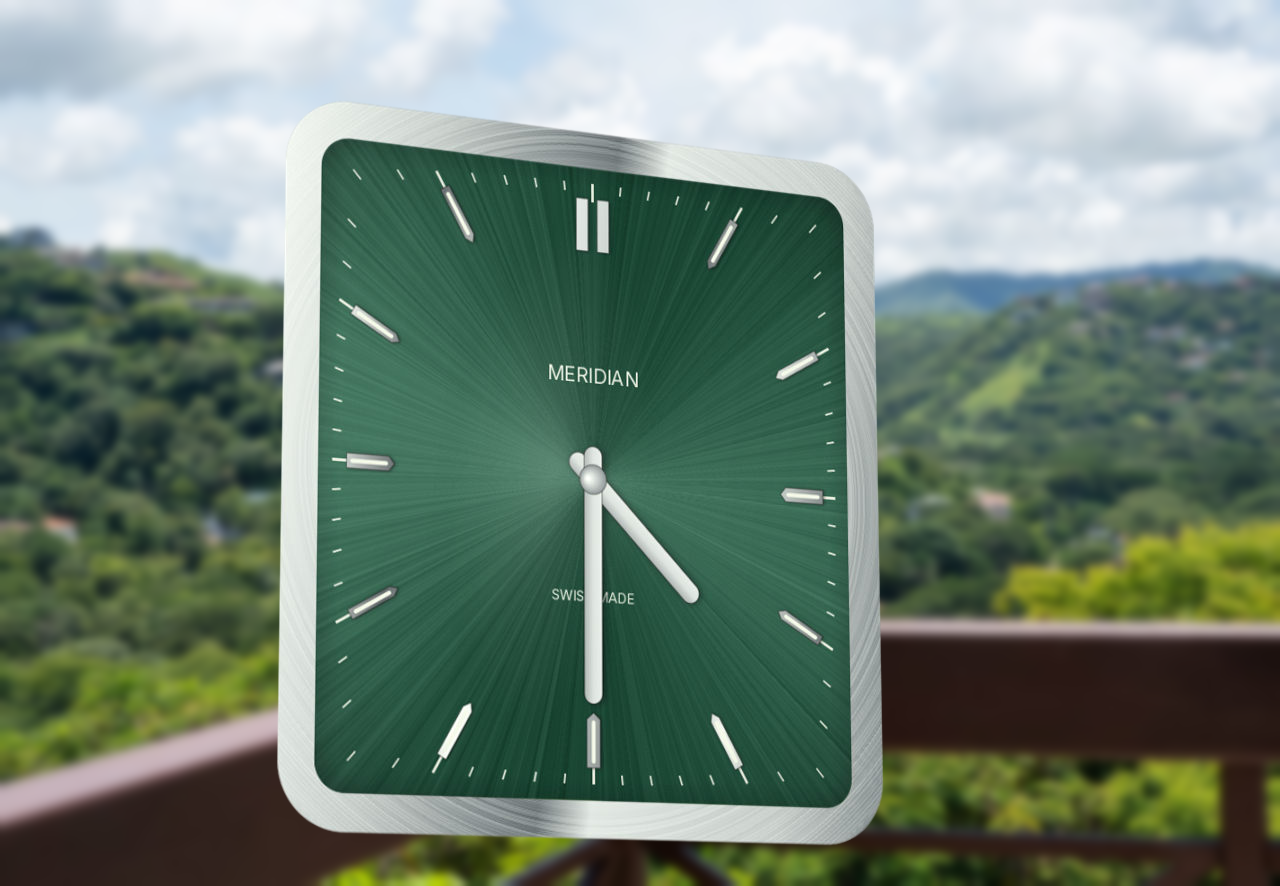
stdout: 4 h 30 min
